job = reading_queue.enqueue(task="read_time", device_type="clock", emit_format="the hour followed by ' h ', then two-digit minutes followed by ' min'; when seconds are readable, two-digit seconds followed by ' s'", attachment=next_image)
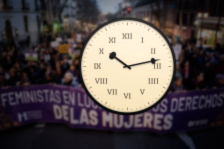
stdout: 10 h 13 min
